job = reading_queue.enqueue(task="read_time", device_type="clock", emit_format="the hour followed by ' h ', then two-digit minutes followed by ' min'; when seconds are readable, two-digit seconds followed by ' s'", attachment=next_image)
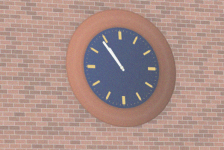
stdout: 10 h 54 min
